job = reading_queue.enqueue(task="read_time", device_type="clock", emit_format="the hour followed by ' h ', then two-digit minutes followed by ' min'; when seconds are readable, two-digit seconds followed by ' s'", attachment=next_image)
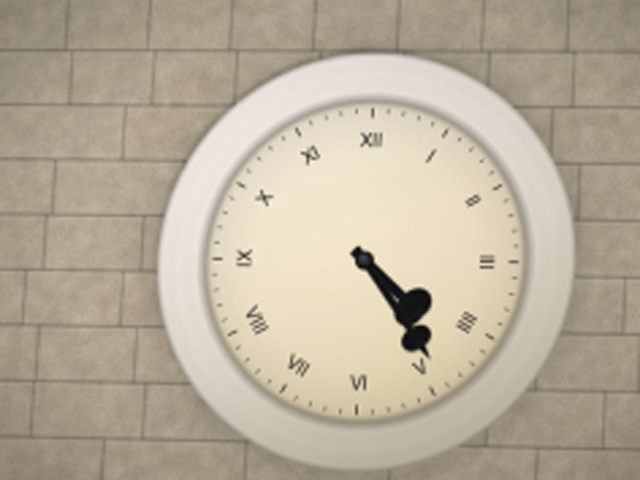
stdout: 4 h 24 min
